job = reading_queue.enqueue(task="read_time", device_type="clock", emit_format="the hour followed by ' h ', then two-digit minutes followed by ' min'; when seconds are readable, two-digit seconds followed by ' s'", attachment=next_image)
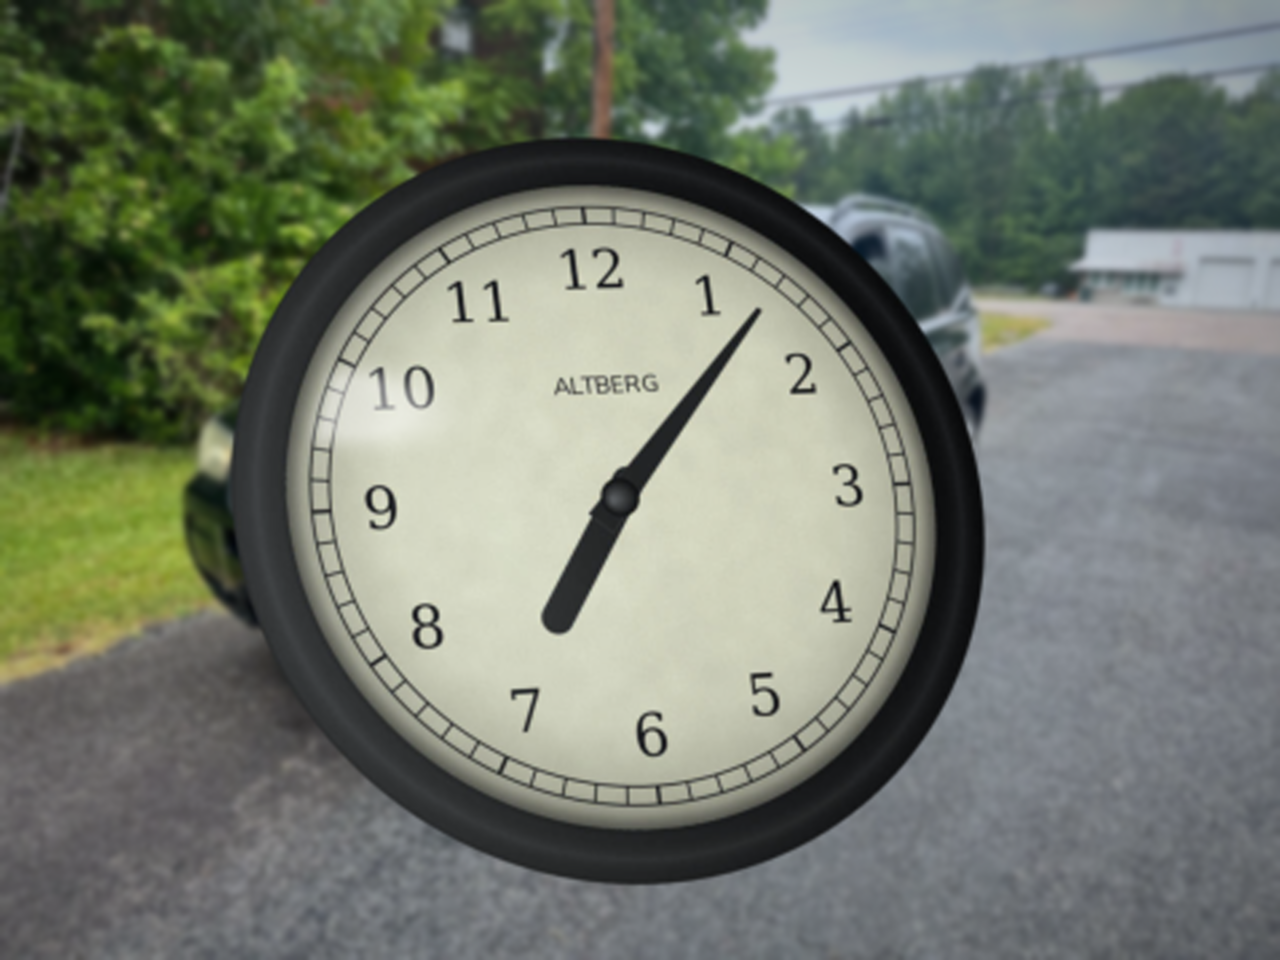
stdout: 7 h 07 min
